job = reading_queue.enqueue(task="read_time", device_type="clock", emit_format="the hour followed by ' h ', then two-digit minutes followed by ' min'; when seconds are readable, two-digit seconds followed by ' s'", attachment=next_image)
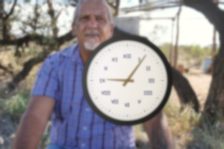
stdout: 9 h 06 min
